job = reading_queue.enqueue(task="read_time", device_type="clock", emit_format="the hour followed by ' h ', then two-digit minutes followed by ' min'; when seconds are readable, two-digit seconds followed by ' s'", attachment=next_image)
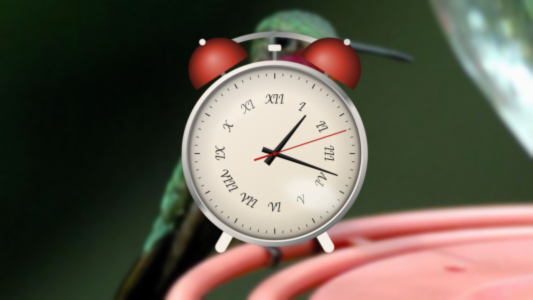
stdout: 1 h 18 min 12 s
